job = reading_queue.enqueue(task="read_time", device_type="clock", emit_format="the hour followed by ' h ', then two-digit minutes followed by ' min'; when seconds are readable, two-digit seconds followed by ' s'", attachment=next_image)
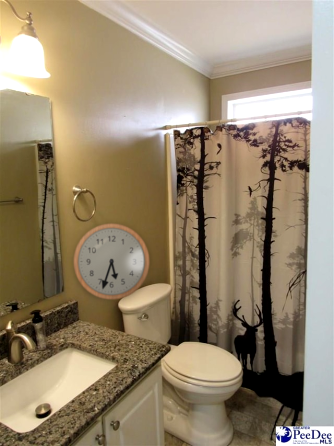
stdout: 5 h 33 min
